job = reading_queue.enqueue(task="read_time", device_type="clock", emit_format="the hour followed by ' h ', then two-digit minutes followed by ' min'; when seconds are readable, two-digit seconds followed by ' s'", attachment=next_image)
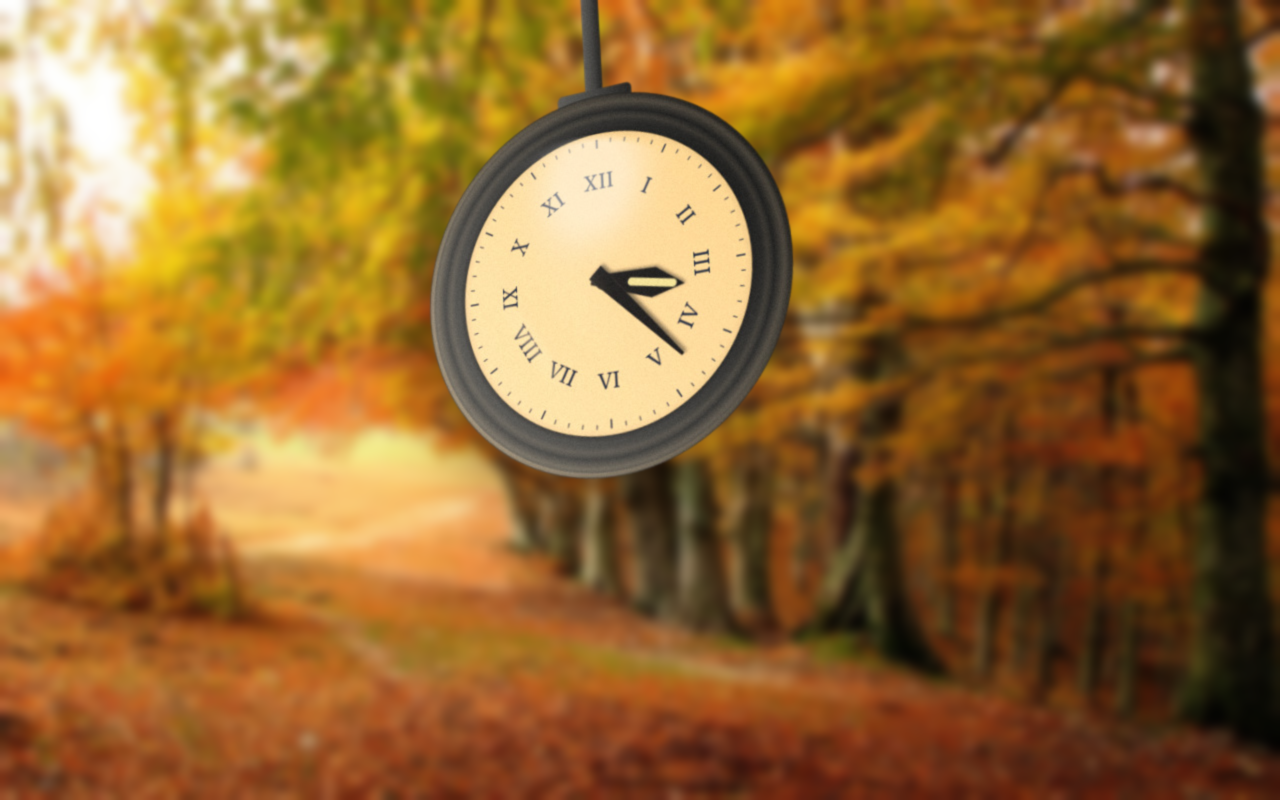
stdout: 3 h 23 min
